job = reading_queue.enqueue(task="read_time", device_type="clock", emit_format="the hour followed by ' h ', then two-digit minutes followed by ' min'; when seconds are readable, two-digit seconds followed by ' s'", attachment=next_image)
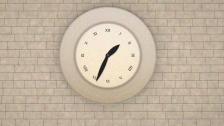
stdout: 1 h 34 min
